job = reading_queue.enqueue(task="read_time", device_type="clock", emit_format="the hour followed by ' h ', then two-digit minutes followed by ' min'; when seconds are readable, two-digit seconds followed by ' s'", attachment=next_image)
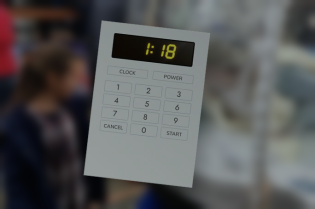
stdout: 1 h 18 min
